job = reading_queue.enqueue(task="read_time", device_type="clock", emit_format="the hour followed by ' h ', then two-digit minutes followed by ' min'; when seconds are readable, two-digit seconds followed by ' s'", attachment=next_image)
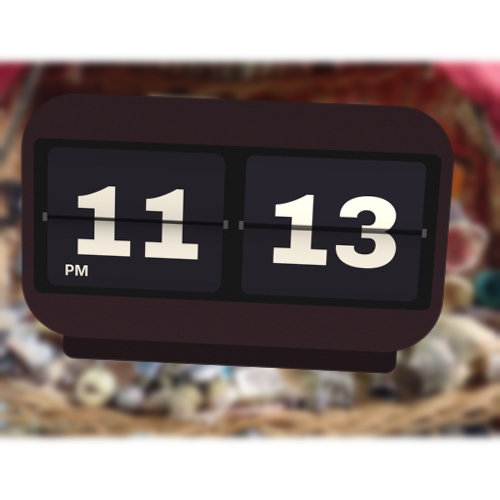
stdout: 11 h 13 min
